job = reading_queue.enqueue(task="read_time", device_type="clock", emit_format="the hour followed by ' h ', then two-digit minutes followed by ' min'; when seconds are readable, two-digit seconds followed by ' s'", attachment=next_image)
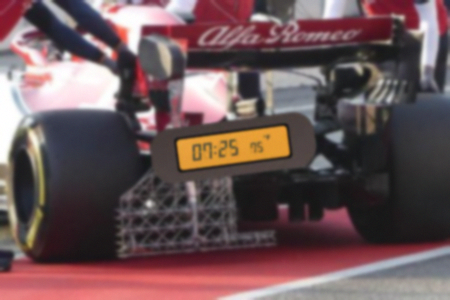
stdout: 7 h 25 min
